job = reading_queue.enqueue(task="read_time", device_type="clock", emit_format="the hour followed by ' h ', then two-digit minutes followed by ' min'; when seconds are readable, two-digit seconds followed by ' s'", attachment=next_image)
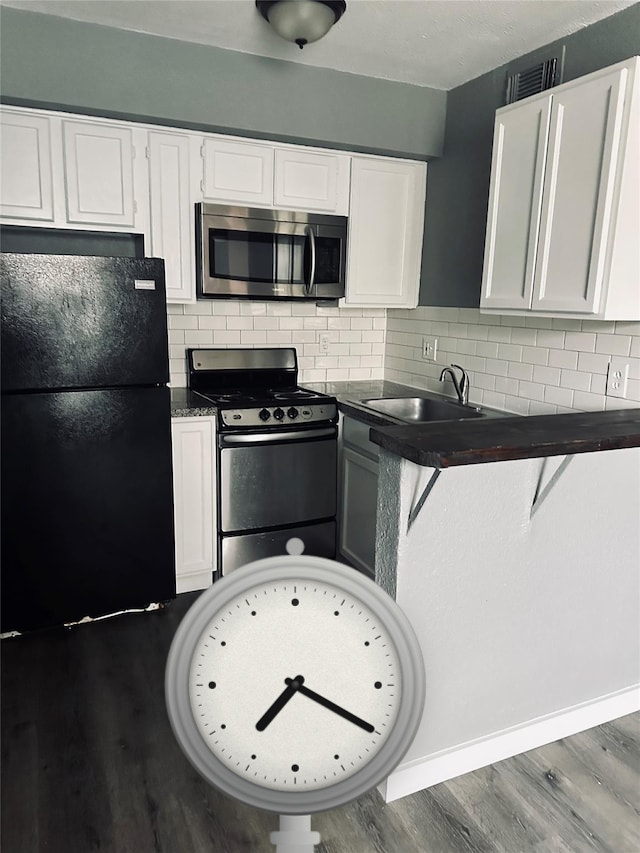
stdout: 7 h 20 min
